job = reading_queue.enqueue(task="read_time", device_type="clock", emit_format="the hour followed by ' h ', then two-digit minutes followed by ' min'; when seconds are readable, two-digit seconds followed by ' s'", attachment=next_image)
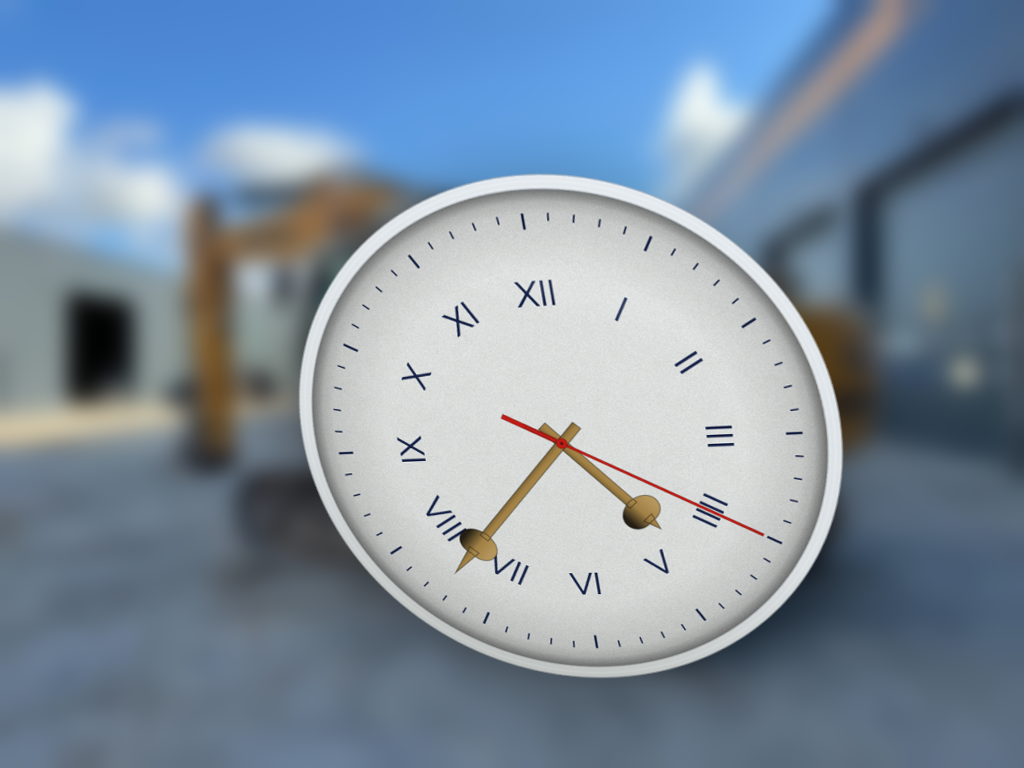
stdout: 4 h 37 min 20 s
